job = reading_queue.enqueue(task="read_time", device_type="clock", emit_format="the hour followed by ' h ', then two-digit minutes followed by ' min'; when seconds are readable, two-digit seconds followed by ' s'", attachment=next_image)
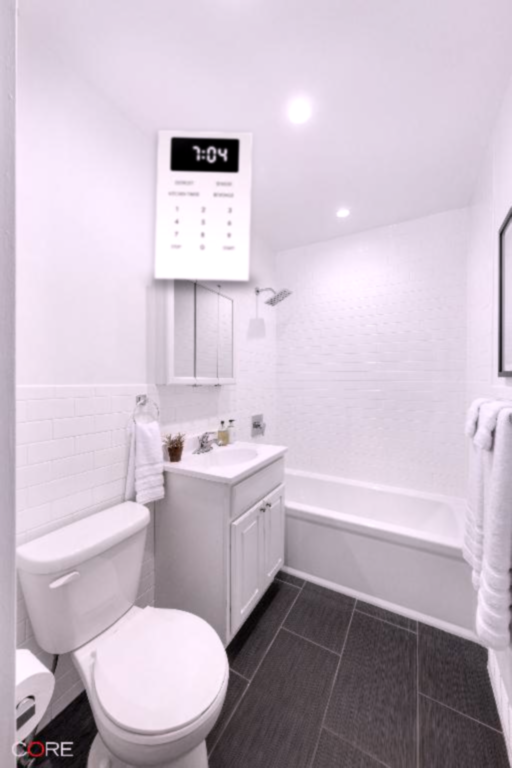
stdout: 7 h 04 min
